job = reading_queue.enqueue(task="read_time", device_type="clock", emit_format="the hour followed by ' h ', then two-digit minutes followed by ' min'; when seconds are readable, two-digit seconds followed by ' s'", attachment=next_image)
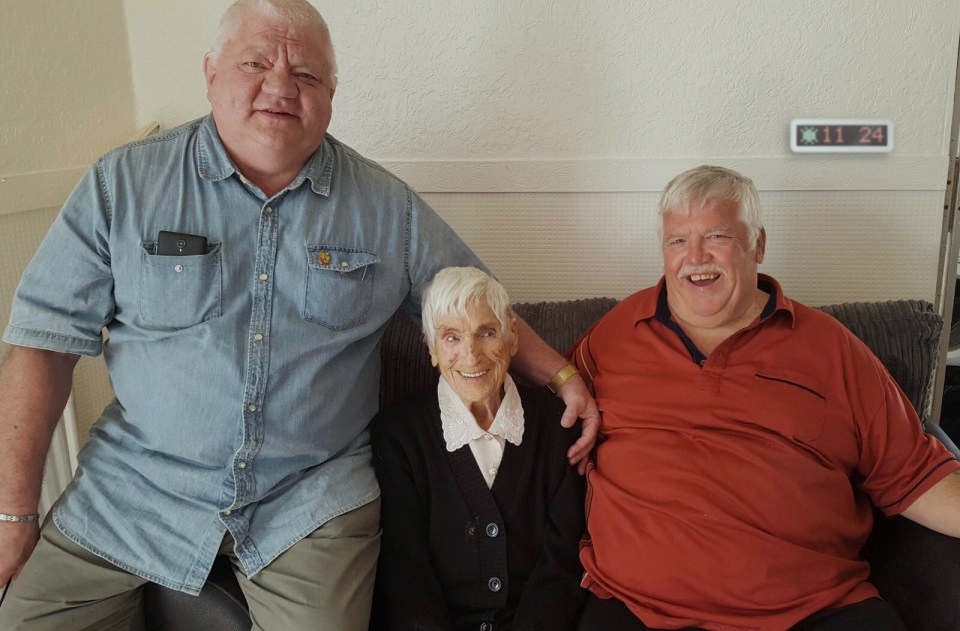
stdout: 11 h 24 min
